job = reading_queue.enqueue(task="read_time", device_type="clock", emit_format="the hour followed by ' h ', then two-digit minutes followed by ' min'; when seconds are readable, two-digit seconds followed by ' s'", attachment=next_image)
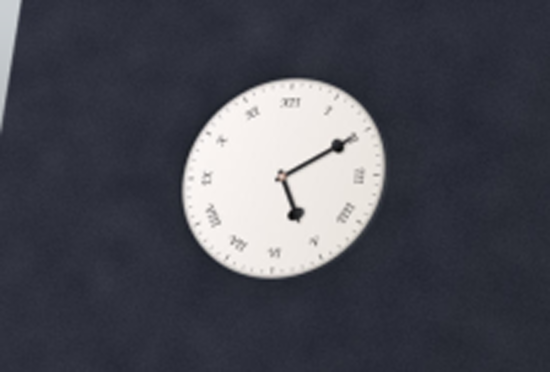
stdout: 5 h 10 min
